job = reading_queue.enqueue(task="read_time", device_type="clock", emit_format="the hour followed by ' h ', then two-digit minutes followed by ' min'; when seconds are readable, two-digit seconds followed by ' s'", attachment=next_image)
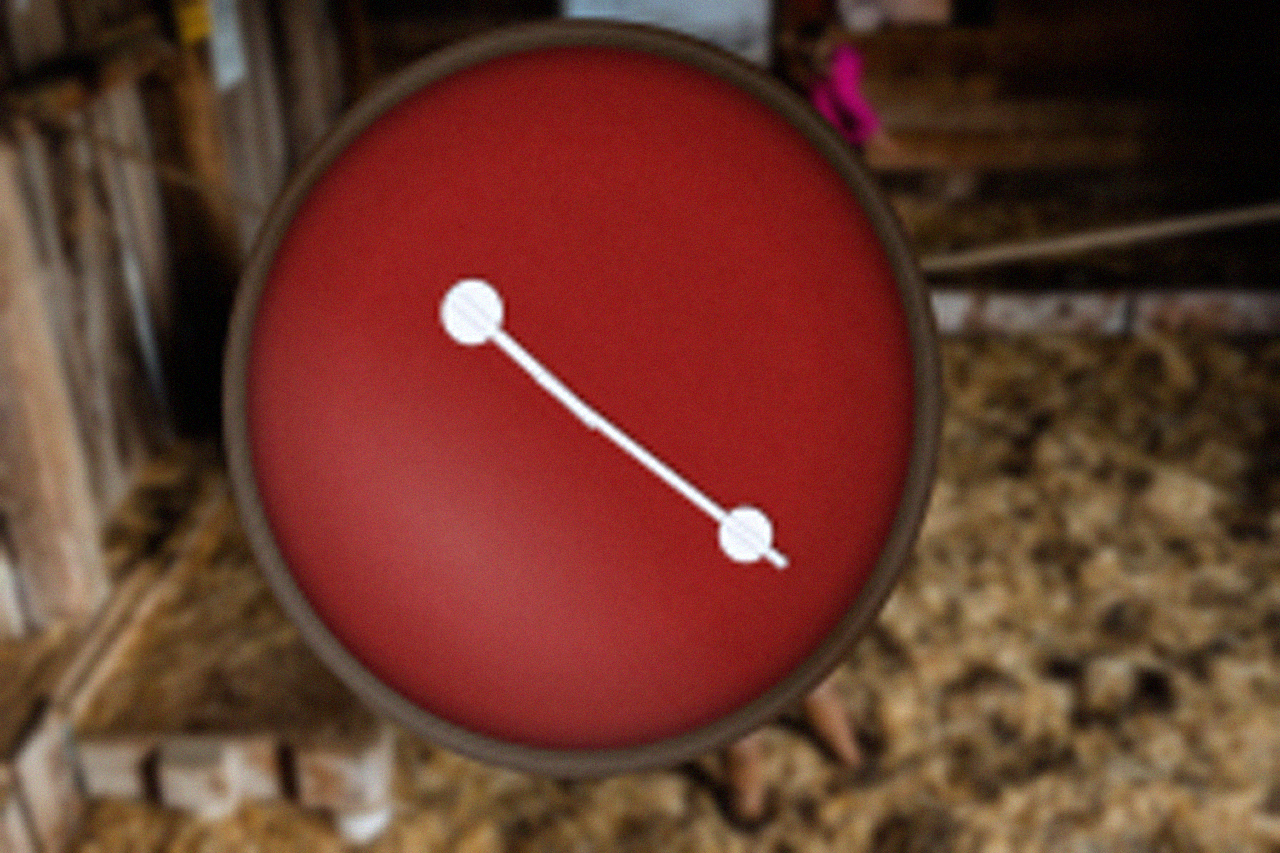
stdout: 10 h 21 min
